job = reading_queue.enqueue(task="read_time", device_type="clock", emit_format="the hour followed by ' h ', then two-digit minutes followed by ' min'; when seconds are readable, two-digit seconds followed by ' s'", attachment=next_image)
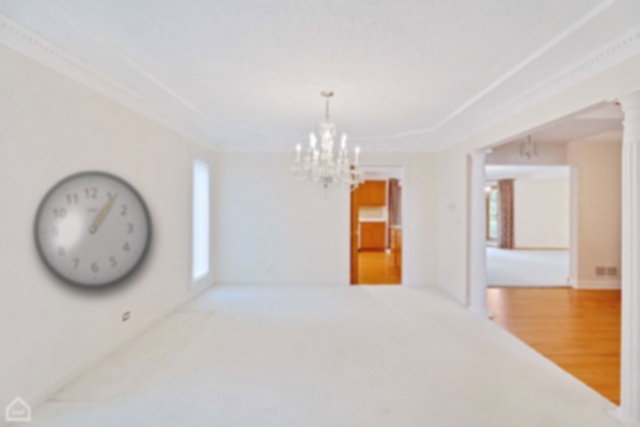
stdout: 1 h 06 min
